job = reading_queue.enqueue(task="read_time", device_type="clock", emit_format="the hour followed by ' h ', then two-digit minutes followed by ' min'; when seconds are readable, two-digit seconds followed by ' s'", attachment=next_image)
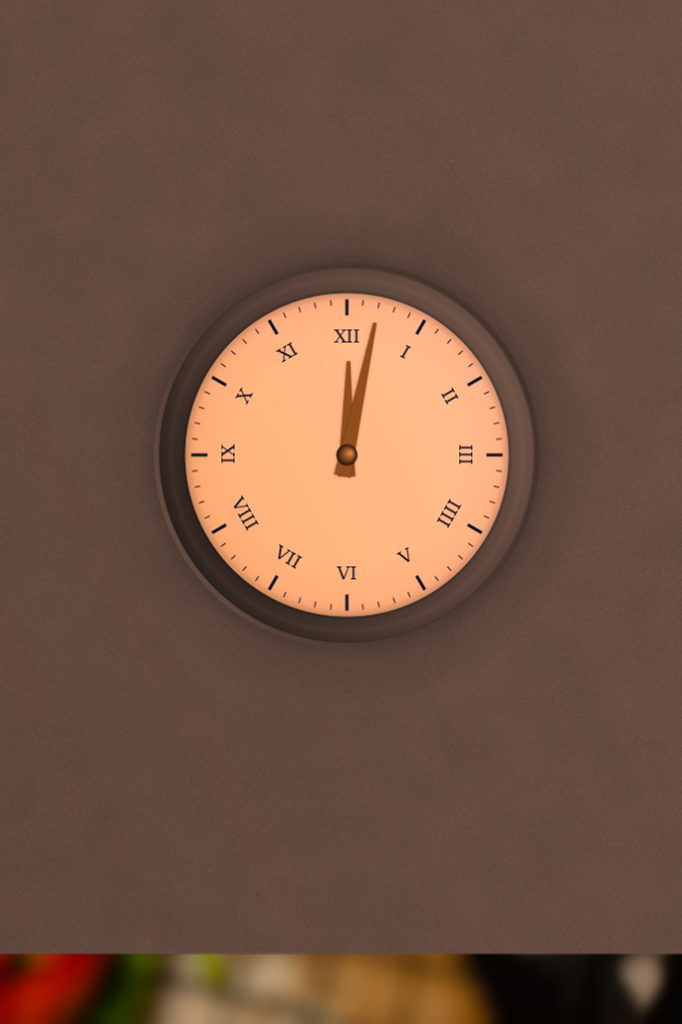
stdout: 12 h 02 min
